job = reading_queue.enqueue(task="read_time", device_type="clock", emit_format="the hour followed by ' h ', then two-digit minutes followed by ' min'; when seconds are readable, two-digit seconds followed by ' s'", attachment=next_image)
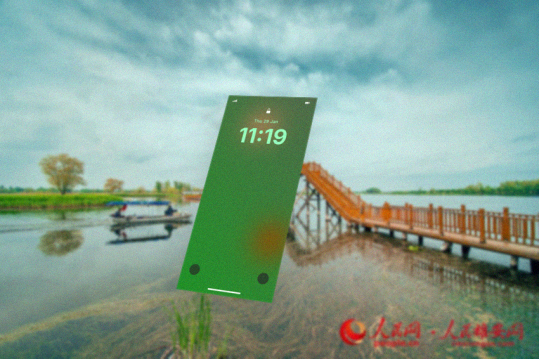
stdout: 11 h 19 min
